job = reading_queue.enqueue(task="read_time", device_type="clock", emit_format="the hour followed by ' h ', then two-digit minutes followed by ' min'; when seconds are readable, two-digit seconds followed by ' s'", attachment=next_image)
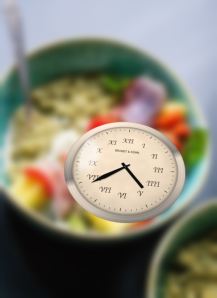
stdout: 4 h 39 min
